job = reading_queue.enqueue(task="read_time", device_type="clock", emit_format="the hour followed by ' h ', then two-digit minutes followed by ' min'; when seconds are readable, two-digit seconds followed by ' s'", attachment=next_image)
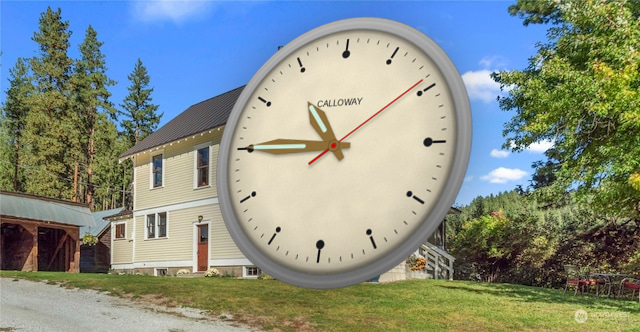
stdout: 10 h 45 min 09 s
